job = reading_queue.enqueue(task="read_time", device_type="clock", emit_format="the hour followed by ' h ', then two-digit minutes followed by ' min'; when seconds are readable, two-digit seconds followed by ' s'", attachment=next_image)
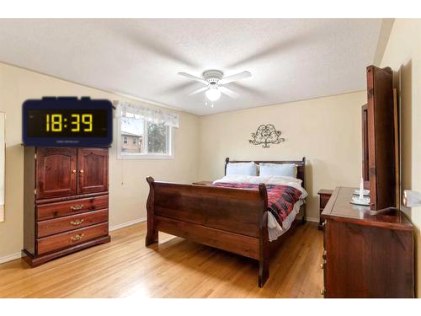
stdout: 18 h 39 min
